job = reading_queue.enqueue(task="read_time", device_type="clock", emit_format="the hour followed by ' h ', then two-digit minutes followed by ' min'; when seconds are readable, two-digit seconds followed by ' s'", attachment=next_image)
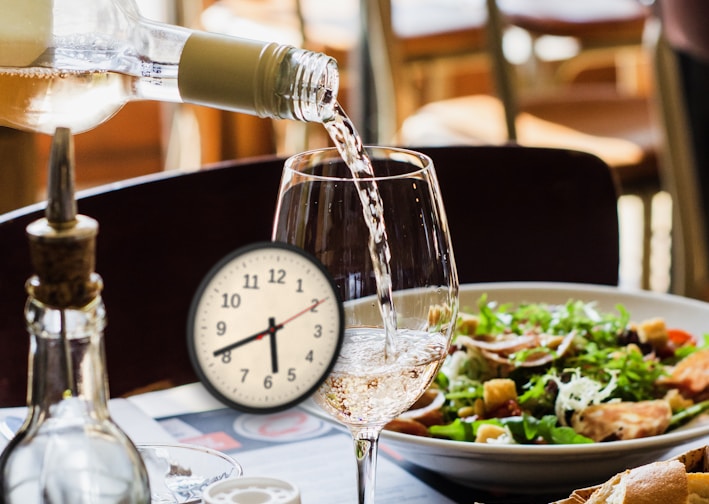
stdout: 5 h 41 min 10 s
